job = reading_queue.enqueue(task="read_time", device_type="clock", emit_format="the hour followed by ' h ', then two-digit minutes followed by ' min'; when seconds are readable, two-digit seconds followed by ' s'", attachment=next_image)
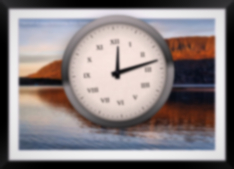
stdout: 12 h 13 min
